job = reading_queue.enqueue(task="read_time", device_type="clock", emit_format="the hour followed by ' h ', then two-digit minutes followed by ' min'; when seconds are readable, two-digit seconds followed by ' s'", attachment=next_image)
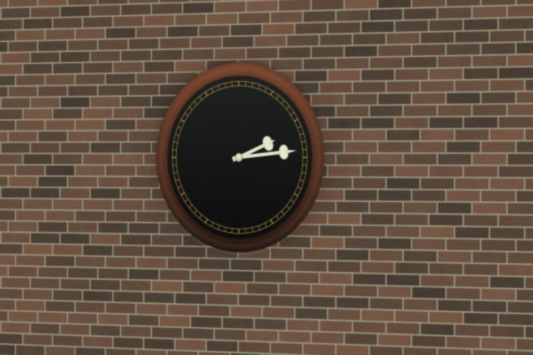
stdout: 2 h 14 min
